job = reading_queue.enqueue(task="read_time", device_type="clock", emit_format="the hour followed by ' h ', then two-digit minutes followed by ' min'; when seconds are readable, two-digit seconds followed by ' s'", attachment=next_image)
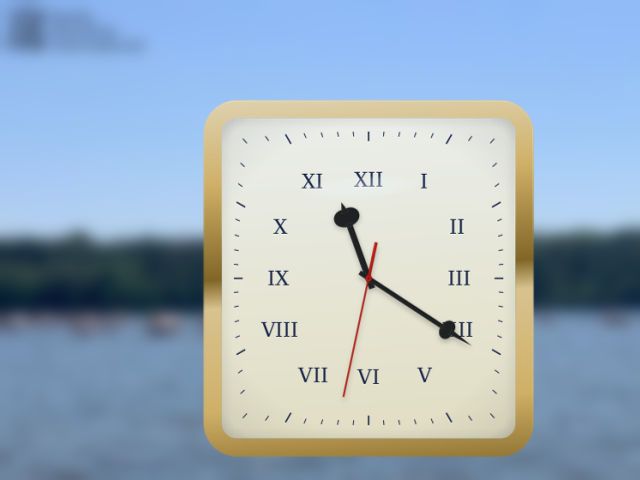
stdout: 11 h 20 min 32 s
